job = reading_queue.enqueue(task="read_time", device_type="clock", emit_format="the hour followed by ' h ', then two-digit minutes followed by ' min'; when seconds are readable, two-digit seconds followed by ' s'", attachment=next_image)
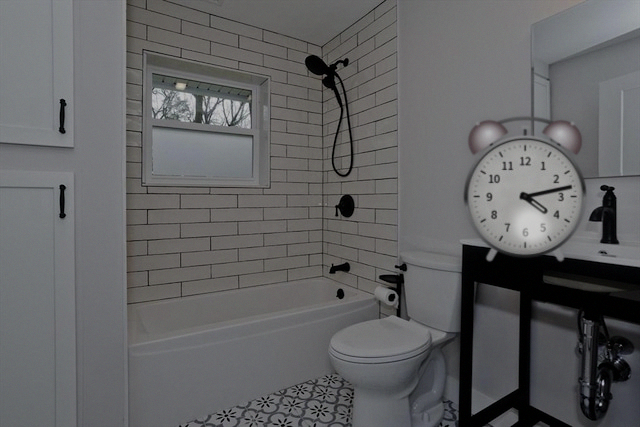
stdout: 4 h 13 min
